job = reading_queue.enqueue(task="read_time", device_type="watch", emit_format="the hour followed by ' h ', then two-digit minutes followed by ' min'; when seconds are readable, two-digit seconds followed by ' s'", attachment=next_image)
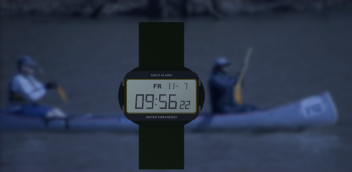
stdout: 9 h 56 min 22 s
